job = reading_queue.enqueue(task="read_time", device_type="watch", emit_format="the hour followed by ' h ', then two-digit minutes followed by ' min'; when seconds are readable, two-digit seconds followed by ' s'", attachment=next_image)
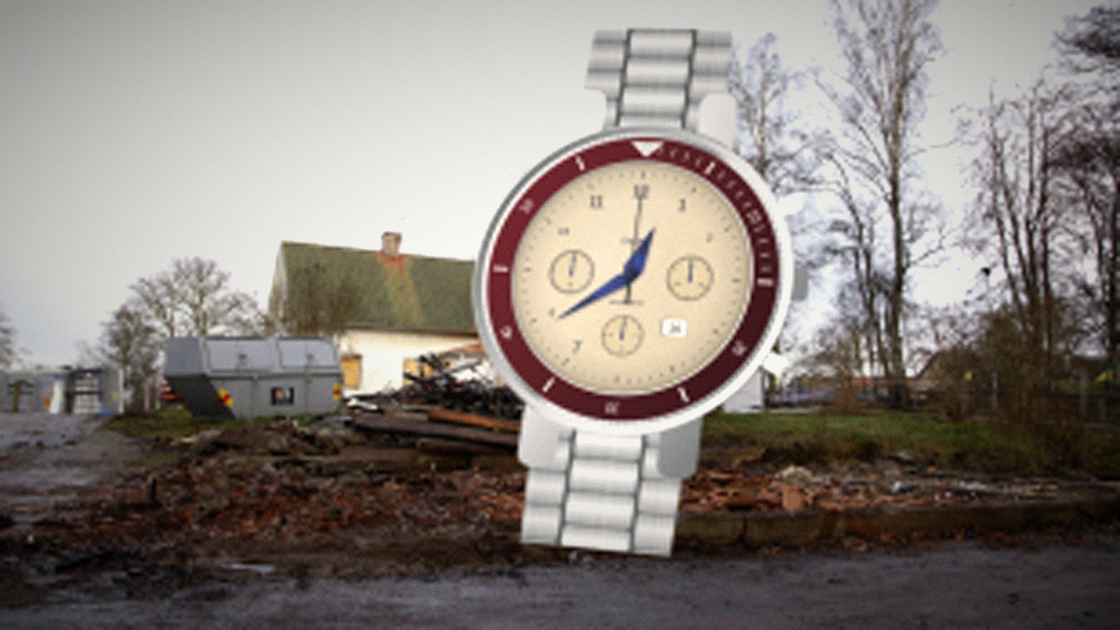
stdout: 12 h 39 min
